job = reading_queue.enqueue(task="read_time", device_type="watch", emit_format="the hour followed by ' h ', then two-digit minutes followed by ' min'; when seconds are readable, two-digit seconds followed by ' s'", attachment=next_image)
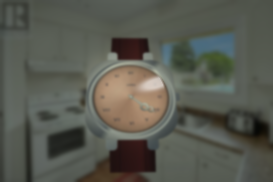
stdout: 4 h 21 min
